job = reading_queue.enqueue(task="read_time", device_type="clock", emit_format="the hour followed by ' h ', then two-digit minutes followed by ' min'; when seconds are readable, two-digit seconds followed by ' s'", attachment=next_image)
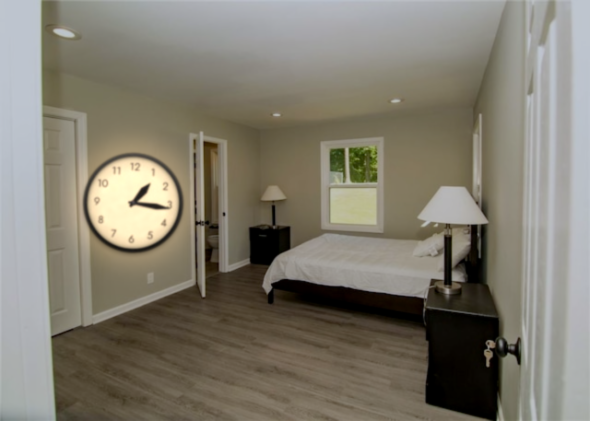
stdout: 1 h 16 min
